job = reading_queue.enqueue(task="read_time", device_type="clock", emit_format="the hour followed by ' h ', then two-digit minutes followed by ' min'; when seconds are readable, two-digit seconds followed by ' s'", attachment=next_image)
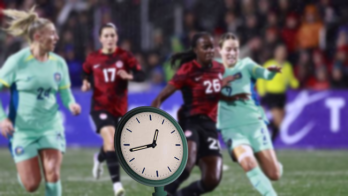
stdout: 12 h 43 min
